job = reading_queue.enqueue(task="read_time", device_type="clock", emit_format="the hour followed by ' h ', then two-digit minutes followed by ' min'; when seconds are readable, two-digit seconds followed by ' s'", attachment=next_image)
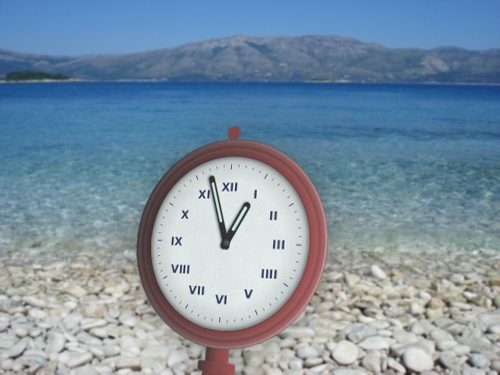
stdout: 12 h 57 min
